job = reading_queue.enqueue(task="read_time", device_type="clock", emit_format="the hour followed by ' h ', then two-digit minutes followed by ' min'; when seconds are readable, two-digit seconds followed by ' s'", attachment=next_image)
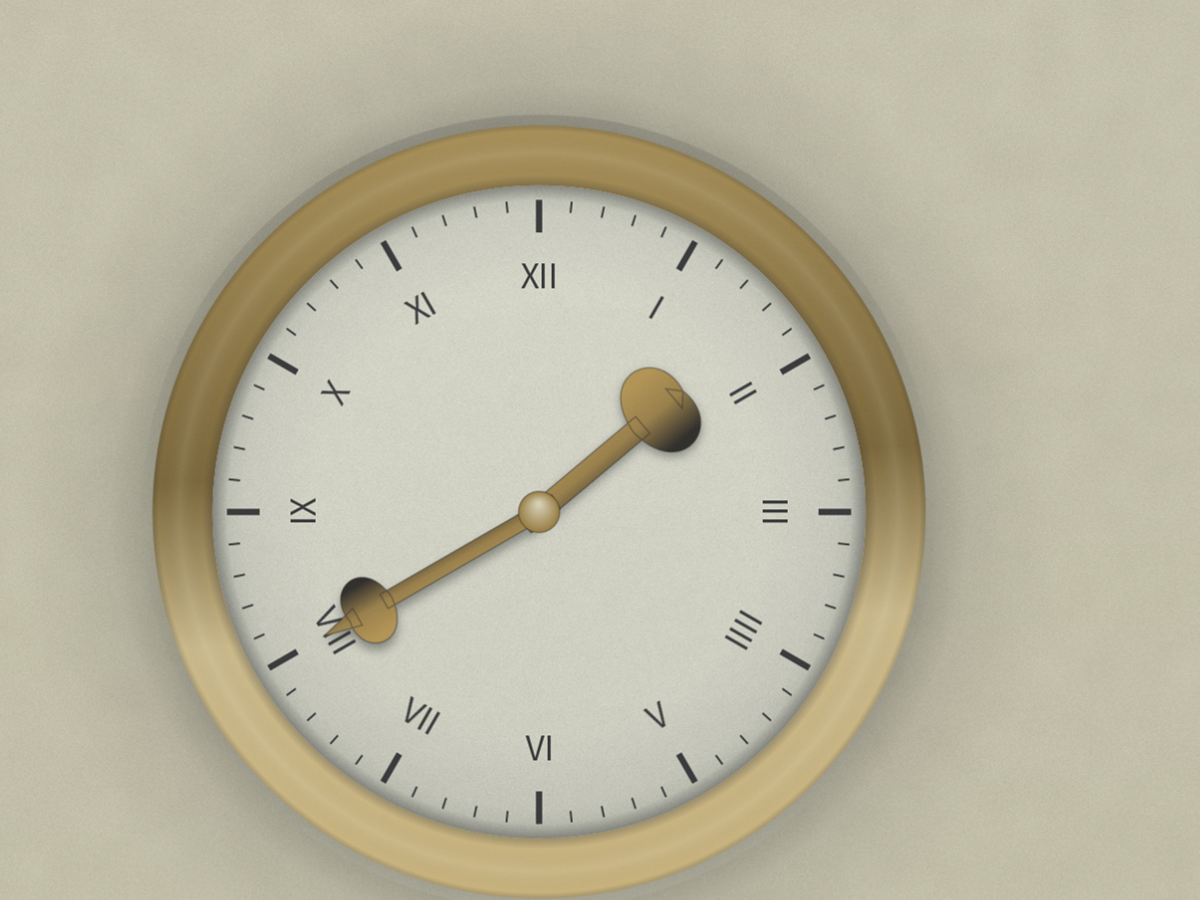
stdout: 1 h 40 min
